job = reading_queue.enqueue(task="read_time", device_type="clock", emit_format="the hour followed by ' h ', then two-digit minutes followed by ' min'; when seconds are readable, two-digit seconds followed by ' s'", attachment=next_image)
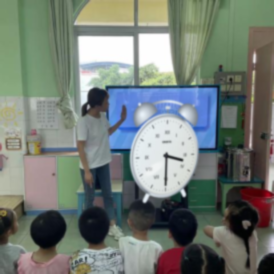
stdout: 3 h 30 min
